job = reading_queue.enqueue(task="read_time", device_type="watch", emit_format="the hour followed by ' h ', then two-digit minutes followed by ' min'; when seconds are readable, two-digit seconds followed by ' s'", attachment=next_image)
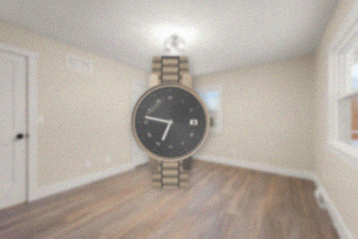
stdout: 6 h 47 min
